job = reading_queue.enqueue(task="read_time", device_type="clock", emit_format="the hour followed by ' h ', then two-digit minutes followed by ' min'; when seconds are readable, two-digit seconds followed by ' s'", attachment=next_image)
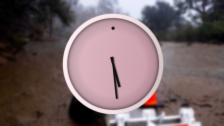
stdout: 5 h 29 min
